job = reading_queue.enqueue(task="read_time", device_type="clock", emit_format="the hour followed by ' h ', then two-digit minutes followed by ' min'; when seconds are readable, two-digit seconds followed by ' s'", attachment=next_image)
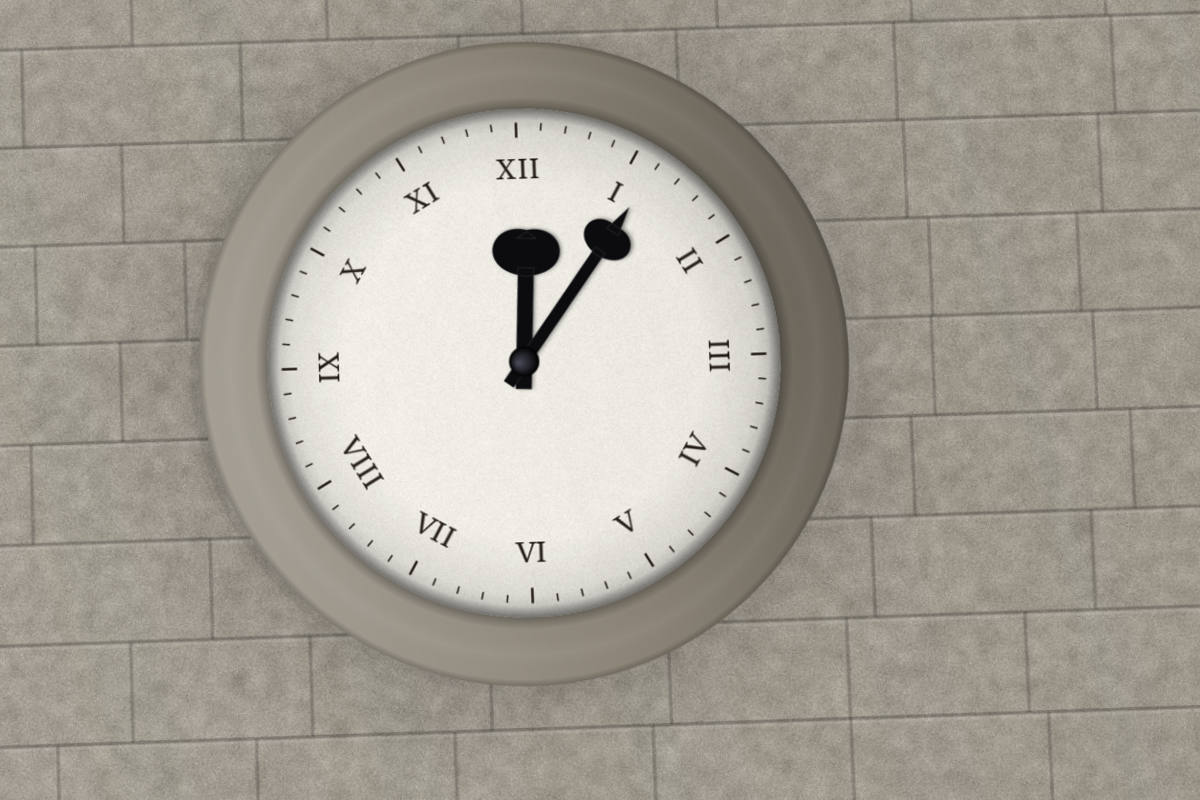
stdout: 12 h 06 min
